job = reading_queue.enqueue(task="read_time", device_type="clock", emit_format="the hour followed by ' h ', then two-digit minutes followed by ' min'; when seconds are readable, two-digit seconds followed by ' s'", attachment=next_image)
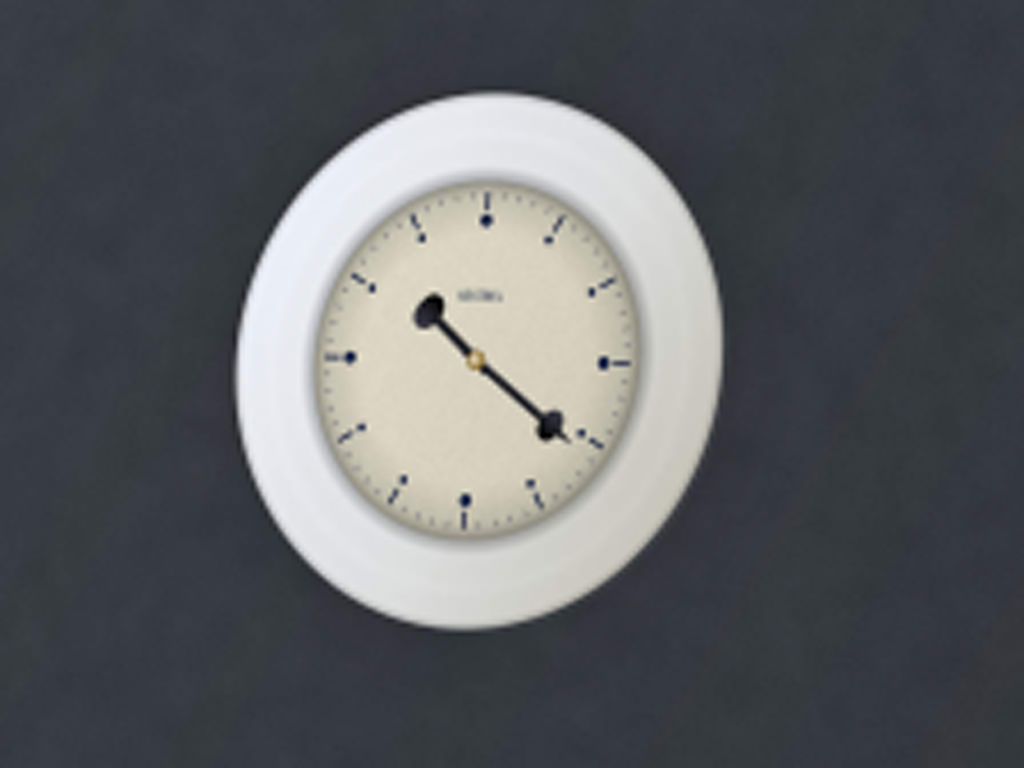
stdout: 10 h 21 min
